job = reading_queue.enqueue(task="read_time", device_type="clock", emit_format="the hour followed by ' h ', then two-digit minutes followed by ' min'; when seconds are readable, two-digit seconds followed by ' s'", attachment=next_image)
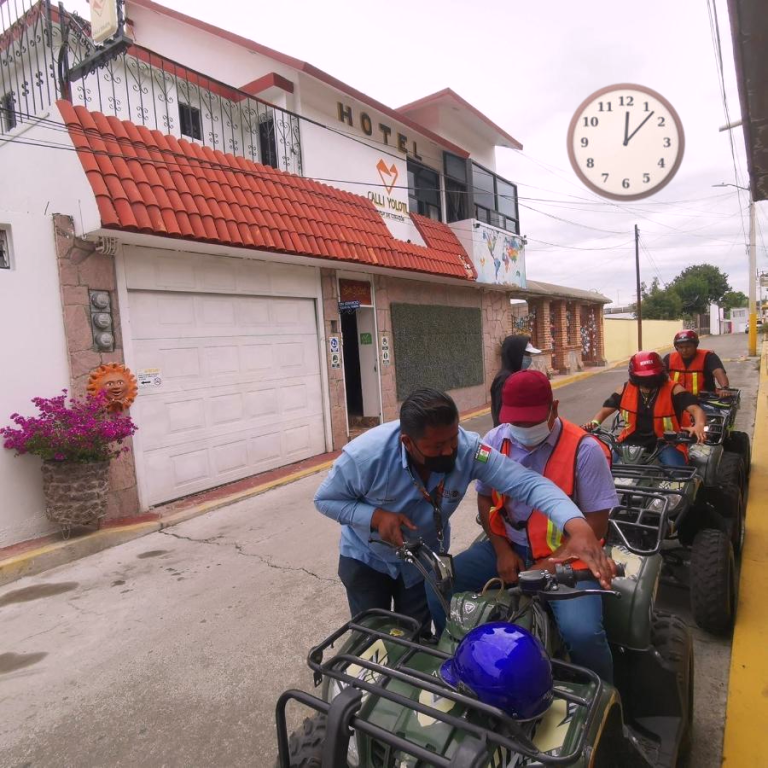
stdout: 12 h 07 min
